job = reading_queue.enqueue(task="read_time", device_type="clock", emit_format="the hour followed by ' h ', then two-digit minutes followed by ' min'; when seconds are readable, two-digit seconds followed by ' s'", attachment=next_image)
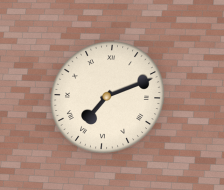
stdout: 7 h 11 min
